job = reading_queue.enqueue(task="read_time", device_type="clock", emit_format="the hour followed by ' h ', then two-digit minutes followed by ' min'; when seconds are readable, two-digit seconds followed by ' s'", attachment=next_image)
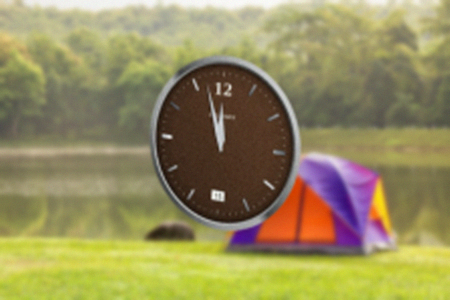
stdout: 11 h 57 min
